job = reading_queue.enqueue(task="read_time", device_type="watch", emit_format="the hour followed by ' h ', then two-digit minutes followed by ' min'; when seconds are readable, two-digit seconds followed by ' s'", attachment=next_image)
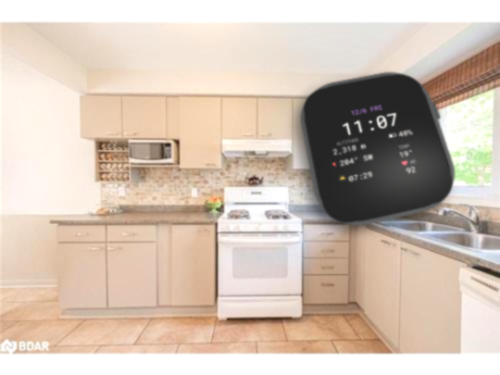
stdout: 11 h 07 min
